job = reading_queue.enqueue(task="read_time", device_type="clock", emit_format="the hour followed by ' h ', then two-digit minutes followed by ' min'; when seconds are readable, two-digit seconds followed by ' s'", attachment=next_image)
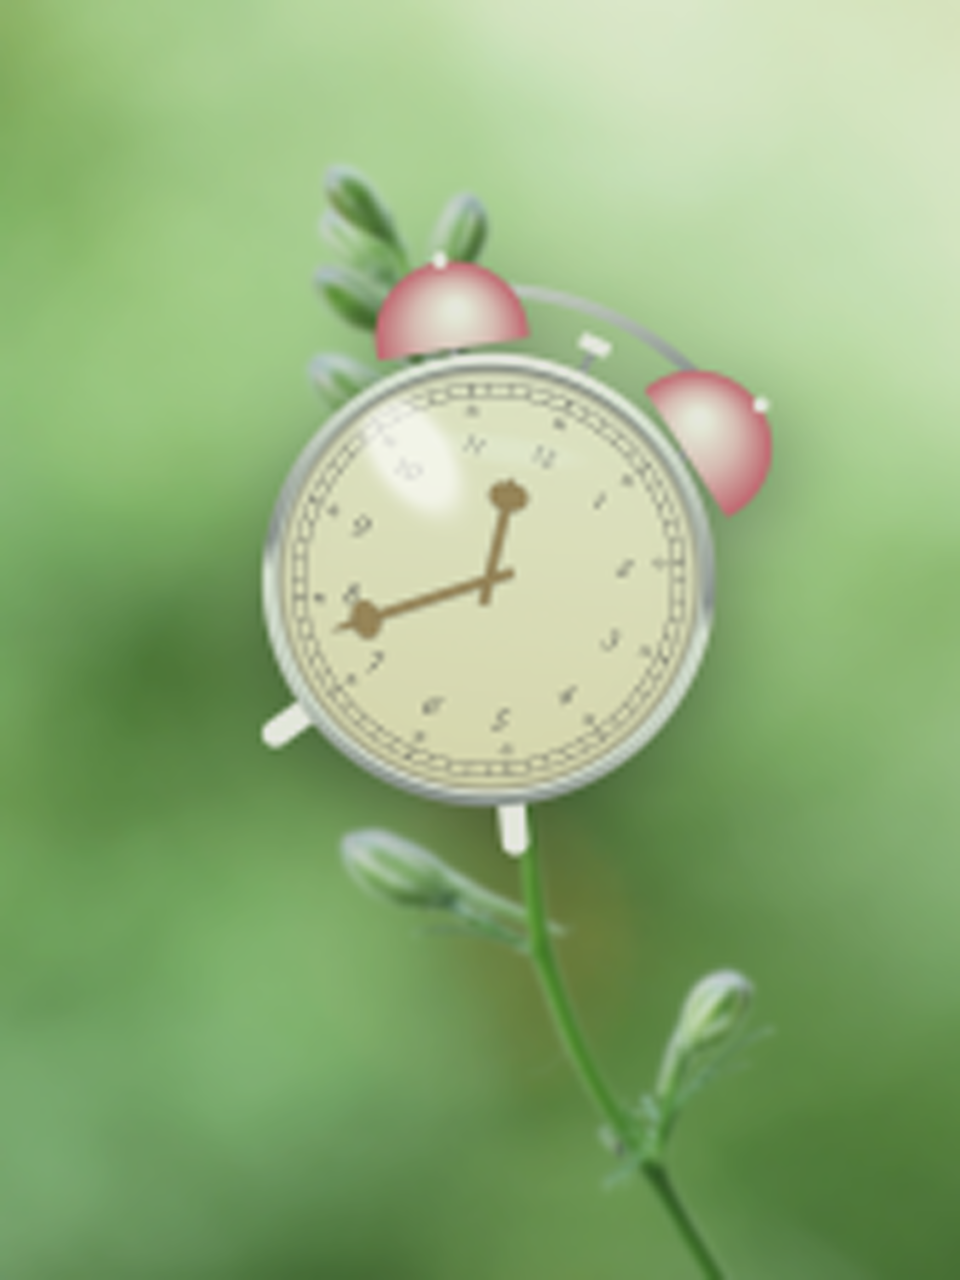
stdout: 11 h 38 min
